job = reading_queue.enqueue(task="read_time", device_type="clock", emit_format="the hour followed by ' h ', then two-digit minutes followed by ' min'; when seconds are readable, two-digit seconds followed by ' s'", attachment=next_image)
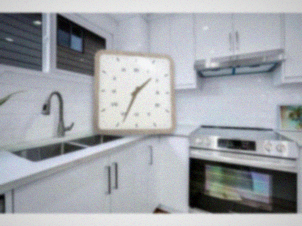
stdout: 1 h 34 min
